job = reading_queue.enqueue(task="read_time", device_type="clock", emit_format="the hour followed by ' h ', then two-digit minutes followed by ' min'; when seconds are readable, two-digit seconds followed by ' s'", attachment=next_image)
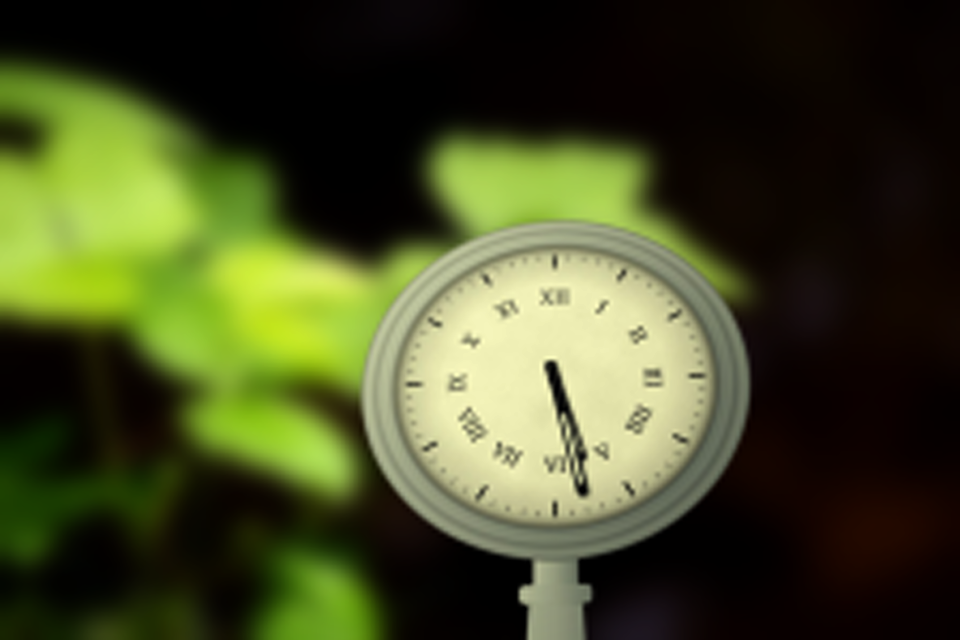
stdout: 5 h 28 min
